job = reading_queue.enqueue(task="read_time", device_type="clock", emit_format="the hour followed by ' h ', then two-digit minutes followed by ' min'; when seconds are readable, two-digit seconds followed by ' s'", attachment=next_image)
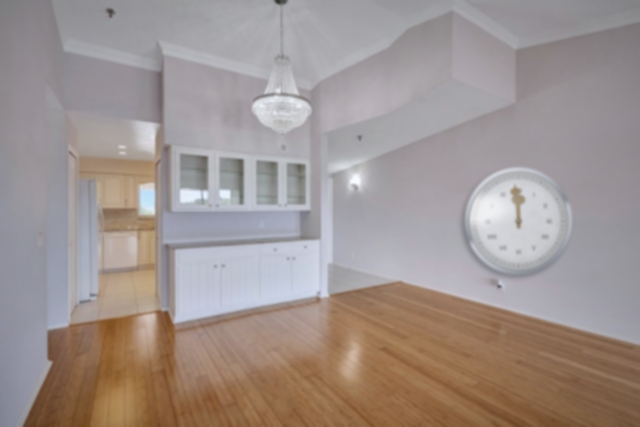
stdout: 11 h 59 min
